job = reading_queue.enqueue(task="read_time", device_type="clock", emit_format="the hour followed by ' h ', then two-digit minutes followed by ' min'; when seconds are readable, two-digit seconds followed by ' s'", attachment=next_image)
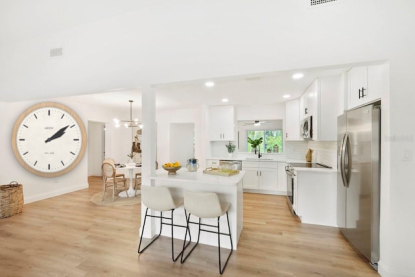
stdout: 2 h 09 min
